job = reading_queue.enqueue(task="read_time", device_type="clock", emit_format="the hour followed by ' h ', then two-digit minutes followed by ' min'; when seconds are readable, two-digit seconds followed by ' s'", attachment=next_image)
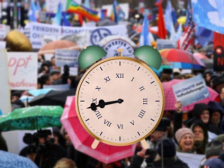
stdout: 8 h 43 min
